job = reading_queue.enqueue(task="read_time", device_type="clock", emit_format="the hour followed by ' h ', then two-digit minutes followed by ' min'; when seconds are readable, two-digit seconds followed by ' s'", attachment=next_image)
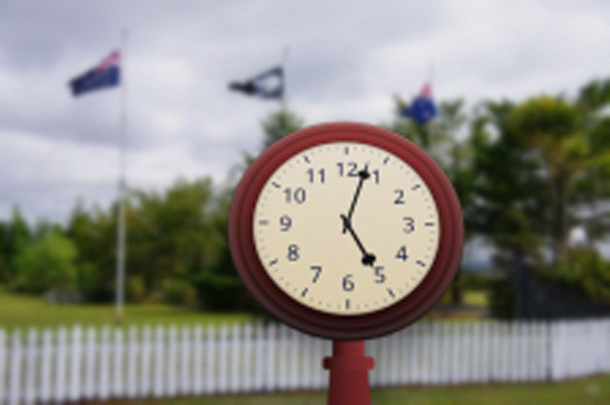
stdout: 5 h 03 min
